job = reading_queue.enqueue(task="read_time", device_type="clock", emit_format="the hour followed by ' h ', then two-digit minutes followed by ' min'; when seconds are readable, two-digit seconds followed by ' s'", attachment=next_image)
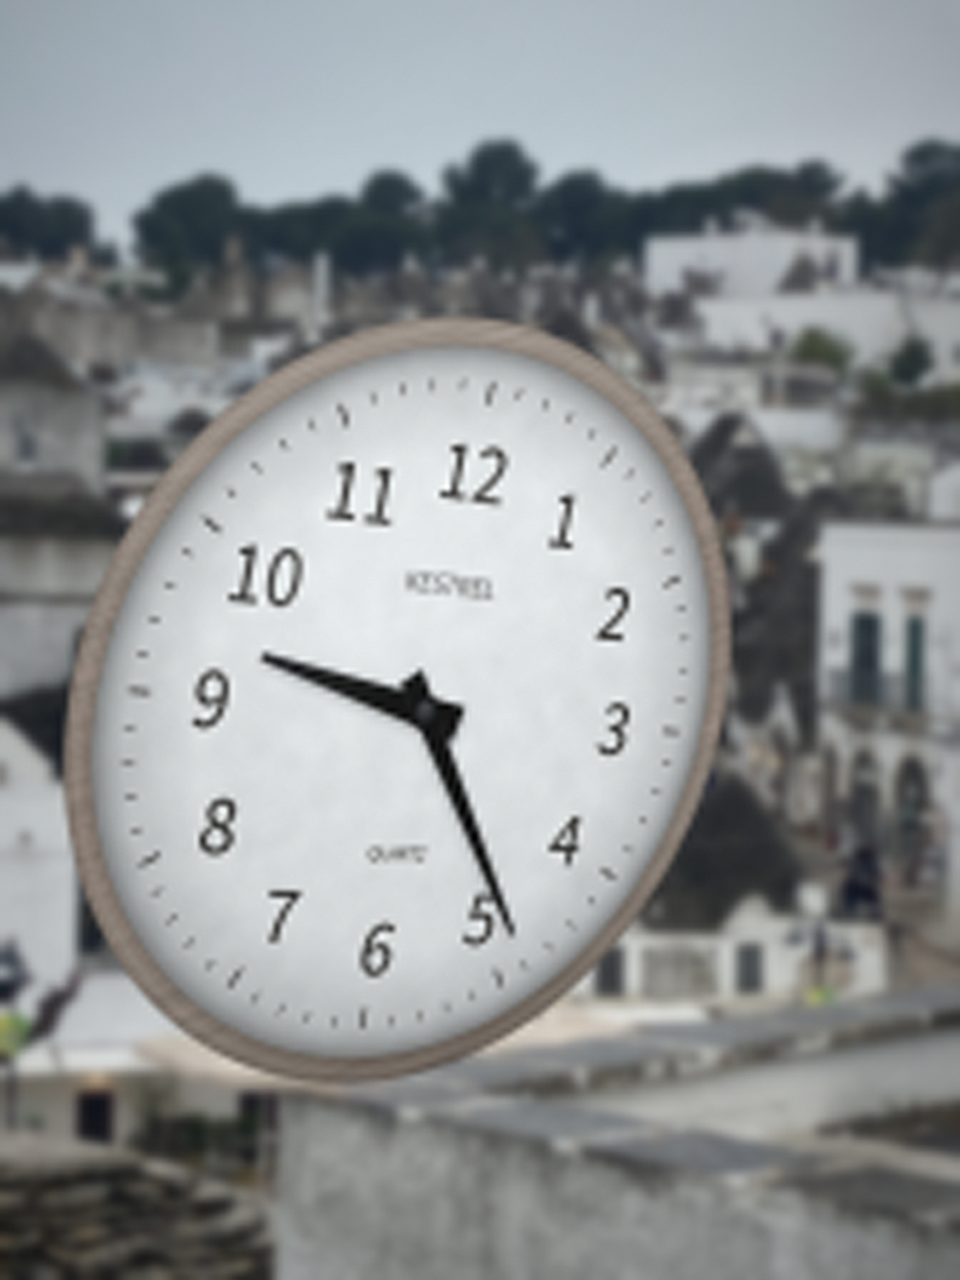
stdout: 9 h 24 min
